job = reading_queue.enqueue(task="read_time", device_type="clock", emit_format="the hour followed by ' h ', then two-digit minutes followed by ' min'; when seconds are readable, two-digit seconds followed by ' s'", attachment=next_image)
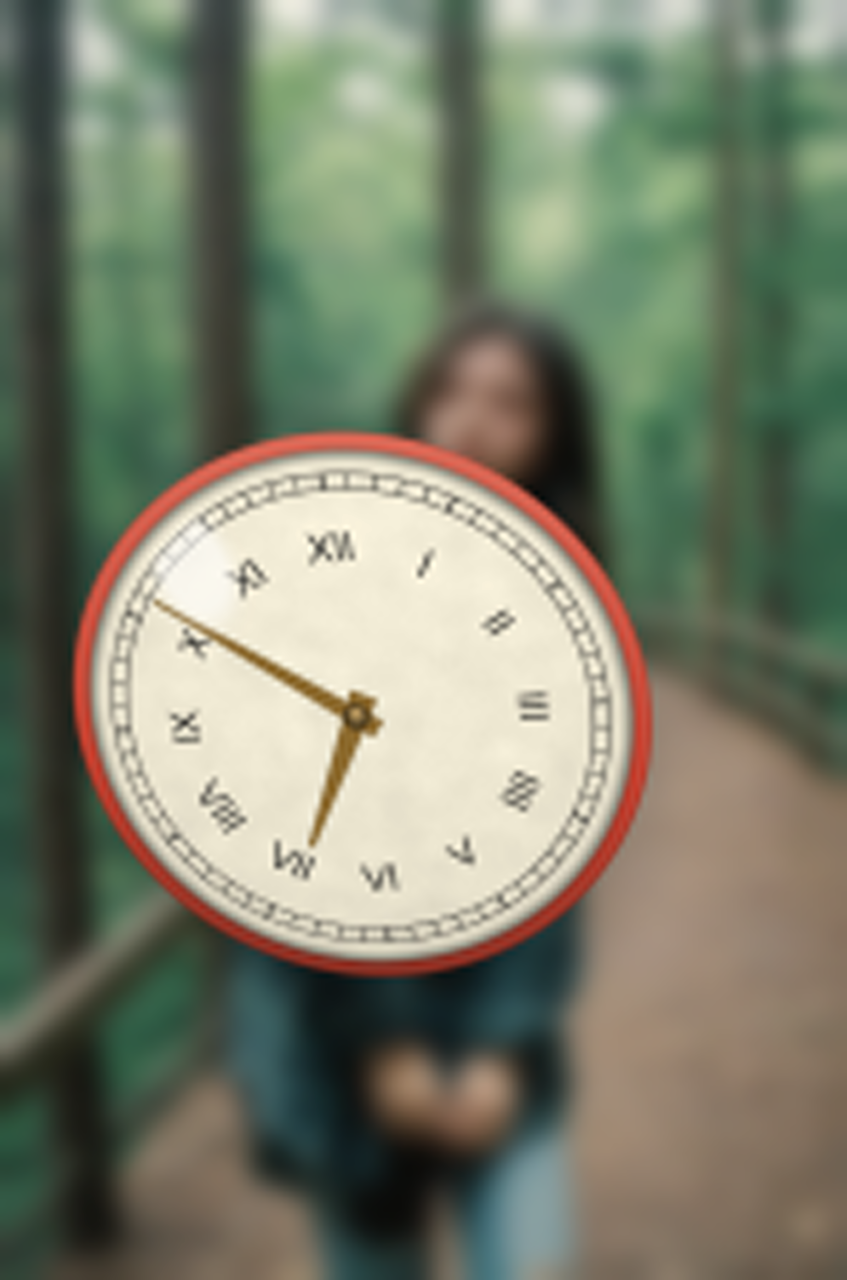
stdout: 6 h 51 min
